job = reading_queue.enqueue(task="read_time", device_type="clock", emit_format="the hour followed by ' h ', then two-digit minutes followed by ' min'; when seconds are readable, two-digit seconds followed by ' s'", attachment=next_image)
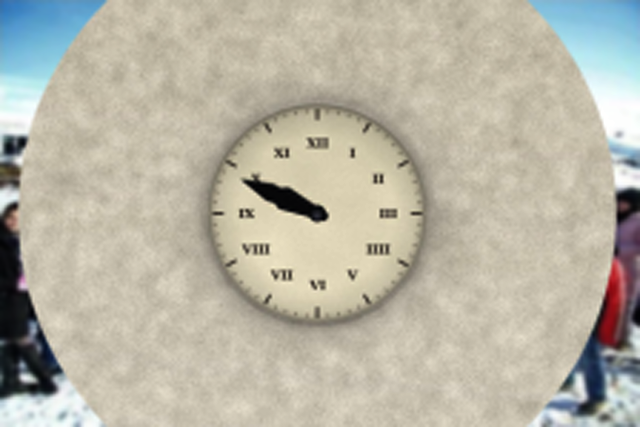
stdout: 9 h 49 min
